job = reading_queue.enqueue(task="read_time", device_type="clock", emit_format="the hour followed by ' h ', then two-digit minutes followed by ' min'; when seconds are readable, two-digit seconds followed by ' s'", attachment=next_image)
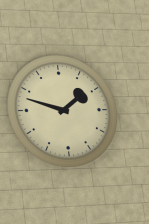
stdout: 1 h 48 min
